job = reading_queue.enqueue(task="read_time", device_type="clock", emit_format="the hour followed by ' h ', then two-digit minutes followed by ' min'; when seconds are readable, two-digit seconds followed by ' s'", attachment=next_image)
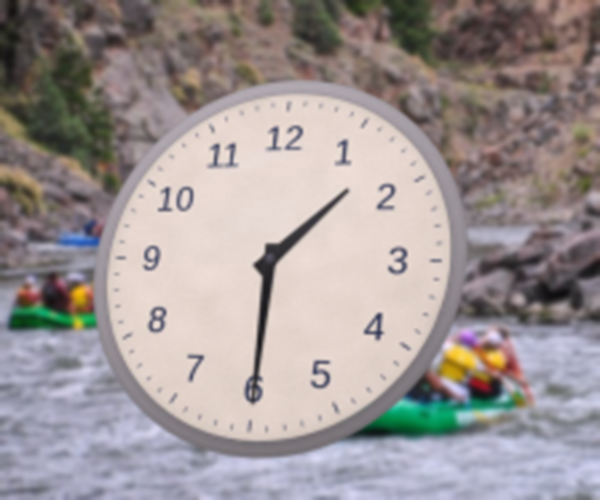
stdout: 1 h 30 min
